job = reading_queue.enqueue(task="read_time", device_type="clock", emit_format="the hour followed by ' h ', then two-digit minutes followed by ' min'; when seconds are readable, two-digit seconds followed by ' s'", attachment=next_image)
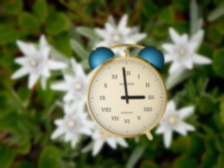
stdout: 2 h 59 min
